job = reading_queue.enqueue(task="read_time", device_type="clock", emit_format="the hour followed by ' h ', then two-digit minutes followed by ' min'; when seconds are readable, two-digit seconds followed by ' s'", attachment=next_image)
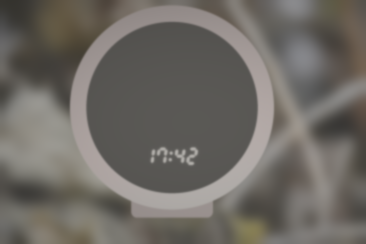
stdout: 17 h 42 min
